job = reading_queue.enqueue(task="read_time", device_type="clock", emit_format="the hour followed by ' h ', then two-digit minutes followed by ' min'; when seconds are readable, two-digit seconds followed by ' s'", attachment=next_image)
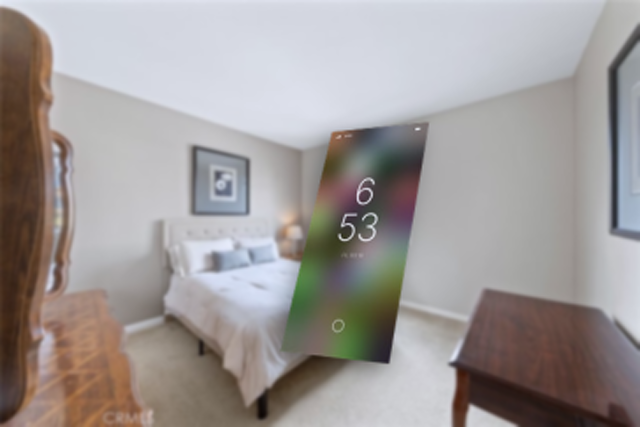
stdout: 6 h 53 min
